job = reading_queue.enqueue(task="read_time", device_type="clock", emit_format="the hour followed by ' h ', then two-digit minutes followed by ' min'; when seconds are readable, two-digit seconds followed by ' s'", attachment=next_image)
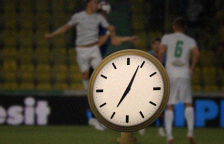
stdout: 7 h 04 min
